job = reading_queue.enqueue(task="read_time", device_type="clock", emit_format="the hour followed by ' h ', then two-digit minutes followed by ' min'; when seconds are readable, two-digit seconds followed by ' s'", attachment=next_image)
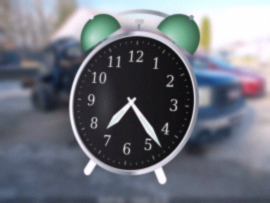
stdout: 7 h 23 min
